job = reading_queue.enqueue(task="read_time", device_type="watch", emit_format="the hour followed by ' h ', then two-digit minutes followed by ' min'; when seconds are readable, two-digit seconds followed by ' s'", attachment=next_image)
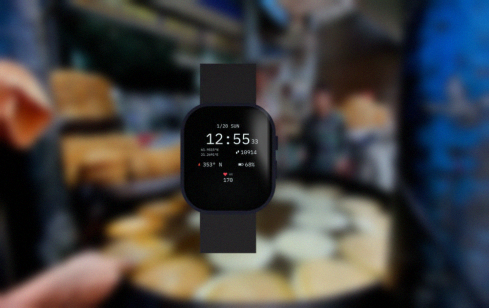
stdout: 12 h 55 min
